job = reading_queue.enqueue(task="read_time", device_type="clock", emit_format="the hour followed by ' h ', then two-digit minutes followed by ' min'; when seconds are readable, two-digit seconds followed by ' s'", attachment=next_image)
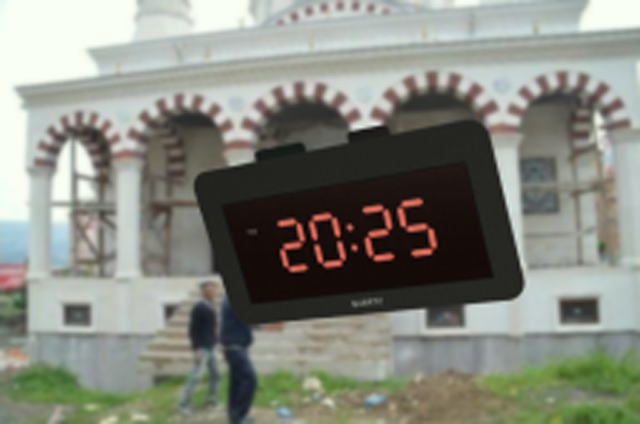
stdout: 20 h 25 min
